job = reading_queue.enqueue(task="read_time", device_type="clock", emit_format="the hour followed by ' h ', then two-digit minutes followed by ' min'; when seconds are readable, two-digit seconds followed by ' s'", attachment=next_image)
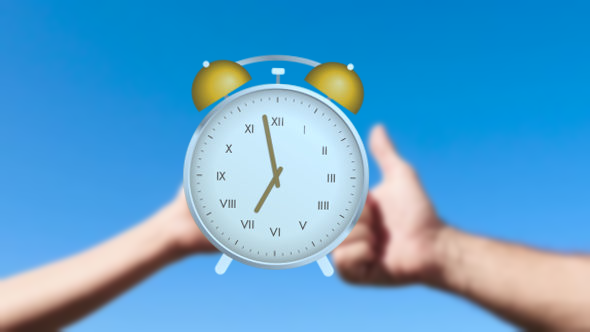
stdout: 6 h 58 min
